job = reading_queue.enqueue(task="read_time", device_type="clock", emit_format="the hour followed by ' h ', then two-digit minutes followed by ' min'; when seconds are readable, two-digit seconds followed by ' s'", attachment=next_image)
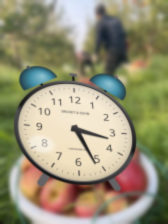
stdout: 3 h 26 min
